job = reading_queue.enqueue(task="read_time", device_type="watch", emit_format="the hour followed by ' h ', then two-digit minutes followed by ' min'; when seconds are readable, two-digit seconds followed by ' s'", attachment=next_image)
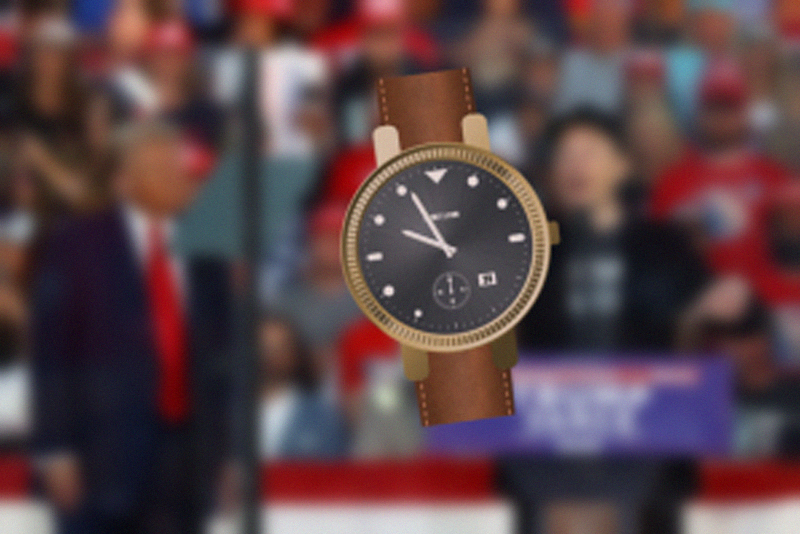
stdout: 9 h 56 min
